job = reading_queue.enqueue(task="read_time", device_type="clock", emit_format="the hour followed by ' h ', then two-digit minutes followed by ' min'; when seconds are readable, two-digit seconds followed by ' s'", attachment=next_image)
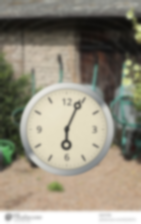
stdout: 6 h 04 min
